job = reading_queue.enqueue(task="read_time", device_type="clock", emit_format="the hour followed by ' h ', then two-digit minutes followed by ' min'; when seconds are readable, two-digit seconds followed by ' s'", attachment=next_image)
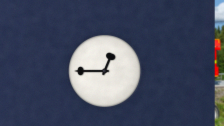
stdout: 12 h 45 min
